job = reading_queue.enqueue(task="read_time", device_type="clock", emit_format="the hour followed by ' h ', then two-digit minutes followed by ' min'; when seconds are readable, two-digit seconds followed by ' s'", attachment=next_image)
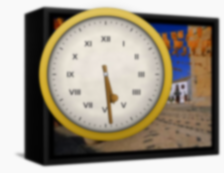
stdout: 5 h 29 min
